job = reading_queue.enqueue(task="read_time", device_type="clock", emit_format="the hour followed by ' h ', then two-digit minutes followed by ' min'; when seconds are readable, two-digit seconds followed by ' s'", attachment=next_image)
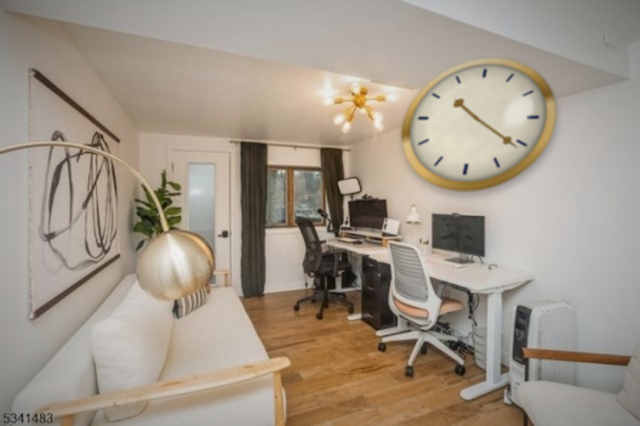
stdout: 10 h 21 min
